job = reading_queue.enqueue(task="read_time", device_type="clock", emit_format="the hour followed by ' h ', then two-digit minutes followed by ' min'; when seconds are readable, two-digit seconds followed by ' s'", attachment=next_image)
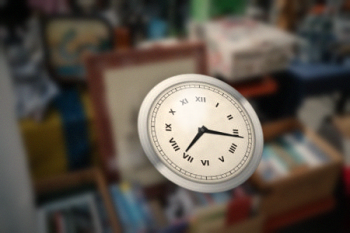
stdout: 7 h 16 min
